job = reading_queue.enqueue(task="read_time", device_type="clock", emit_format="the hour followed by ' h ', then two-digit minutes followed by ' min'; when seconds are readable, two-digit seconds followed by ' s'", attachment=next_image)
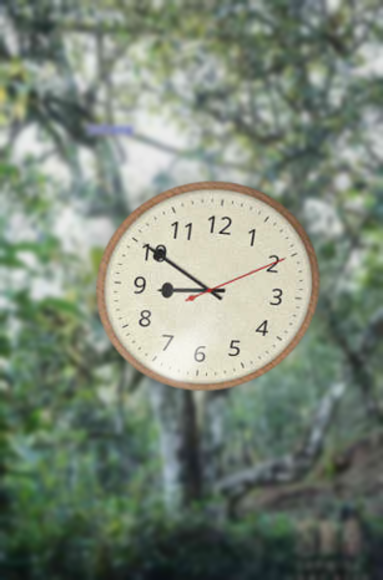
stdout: 8 h 50 min 10 s
